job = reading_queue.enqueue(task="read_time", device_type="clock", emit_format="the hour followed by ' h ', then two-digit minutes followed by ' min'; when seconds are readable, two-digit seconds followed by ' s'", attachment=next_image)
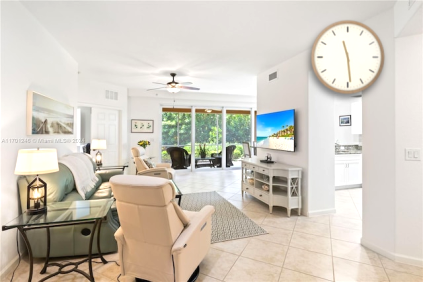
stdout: 11 h 29 min
